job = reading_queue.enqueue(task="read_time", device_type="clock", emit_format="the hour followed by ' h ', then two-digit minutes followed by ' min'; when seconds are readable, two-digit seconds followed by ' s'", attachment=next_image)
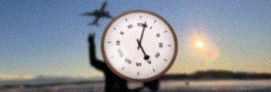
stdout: 5 h 02 min
